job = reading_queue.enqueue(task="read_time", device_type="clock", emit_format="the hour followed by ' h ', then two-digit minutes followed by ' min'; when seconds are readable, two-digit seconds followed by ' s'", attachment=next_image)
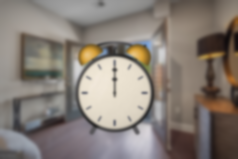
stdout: 12 h 00 min
